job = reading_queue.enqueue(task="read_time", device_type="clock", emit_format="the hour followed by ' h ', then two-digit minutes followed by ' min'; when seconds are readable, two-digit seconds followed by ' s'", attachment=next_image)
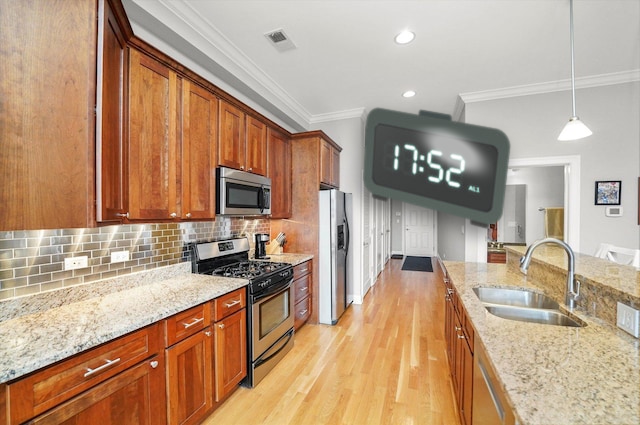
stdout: 17 h 52 min
